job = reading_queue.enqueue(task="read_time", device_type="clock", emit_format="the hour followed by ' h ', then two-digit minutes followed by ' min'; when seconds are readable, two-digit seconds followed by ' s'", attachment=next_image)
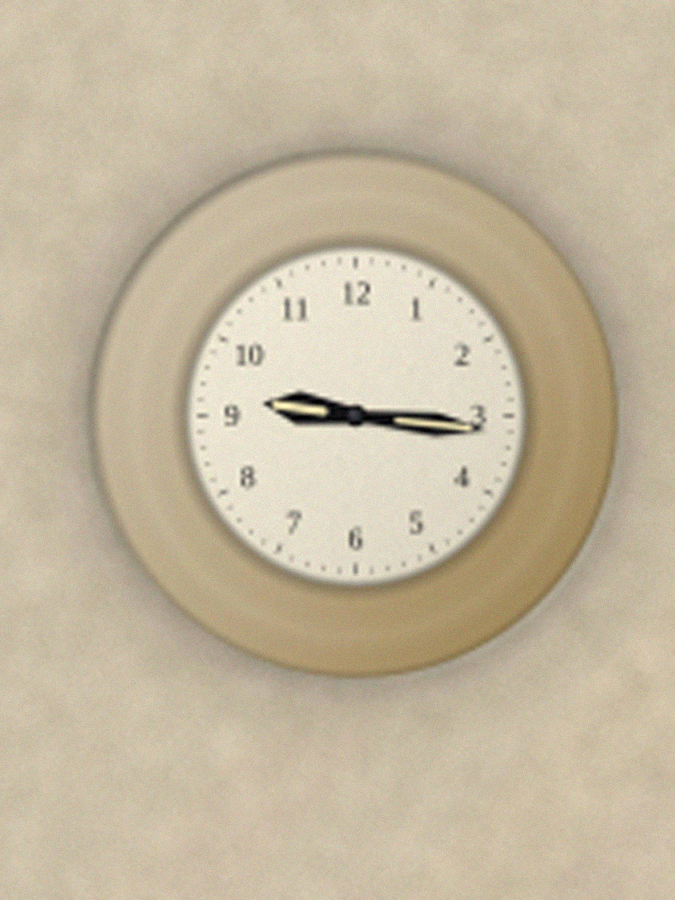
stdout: 9 h 16 min
